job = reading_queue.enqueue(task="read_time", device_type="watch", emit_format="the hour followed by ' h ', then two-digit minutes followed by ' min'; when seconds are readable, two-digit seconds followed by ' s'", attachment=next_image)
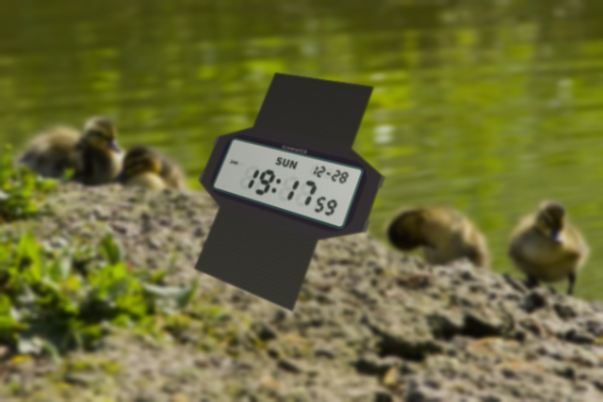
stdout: 19 h 17 min 59 s
